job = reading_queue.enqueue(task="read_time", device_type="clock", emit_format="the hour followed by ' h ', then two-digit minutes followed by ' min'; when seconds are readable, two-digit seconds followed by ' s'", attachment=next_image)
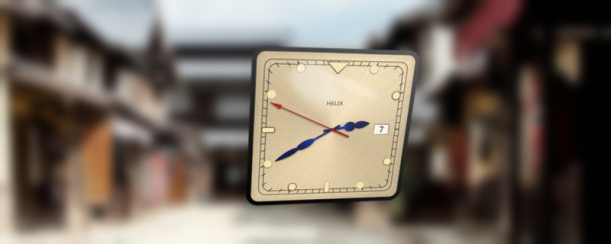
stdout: 2 h 39 min 49 s
